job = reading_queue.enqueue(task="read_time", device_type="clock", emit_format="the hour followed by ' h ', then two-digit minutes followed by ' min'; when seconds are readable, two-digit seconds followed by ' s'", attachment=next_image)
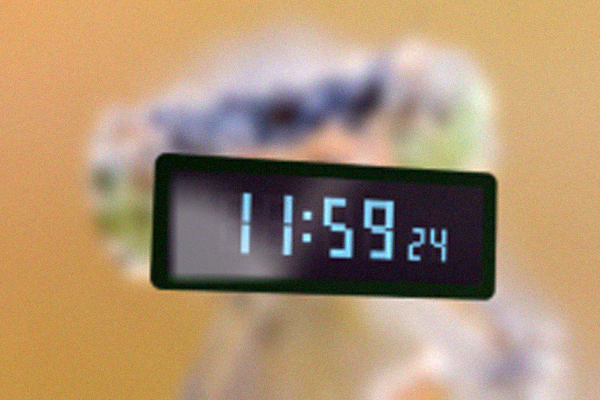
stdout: 11 h 59 min 24 s
